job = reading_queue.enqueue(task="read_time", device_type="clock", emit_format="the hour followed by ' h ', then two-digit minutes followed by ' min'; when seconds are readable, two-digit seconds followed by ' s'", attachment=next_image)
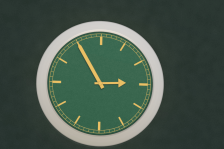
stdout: 2 h 55 min
